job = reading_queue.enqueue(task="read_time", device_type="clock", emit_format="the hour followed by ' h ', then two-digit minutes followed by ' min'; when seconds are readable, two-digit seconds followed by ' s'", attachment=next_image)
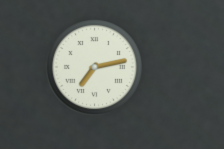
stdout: 7 h 13 min
